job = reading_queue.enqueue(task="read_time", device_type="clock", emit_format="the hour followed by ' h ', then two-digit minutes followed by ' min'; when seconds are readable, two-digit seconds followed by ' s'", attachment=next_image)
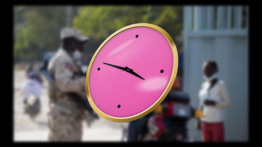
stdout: 3 h 47 min
